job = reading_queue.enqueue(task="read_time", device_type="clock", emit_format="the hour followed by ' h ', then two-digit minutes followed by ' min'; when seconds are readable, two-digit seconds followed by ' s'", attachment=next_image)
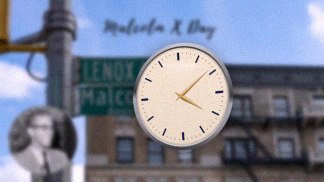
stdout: 4 h 09 min
